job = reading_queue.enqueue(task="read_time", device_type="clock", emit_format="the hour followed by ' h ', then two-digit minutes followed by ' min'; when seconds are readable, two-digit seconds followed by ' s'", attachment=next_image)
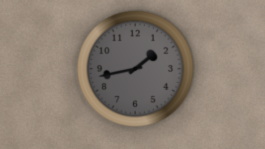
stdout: 1 h 43 min
